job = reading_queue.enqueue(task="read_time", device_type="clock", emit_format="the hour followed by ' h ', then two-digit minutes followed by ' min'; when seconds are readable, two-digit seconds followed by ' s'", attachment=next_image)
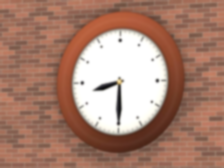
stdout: 8 h 30 min
